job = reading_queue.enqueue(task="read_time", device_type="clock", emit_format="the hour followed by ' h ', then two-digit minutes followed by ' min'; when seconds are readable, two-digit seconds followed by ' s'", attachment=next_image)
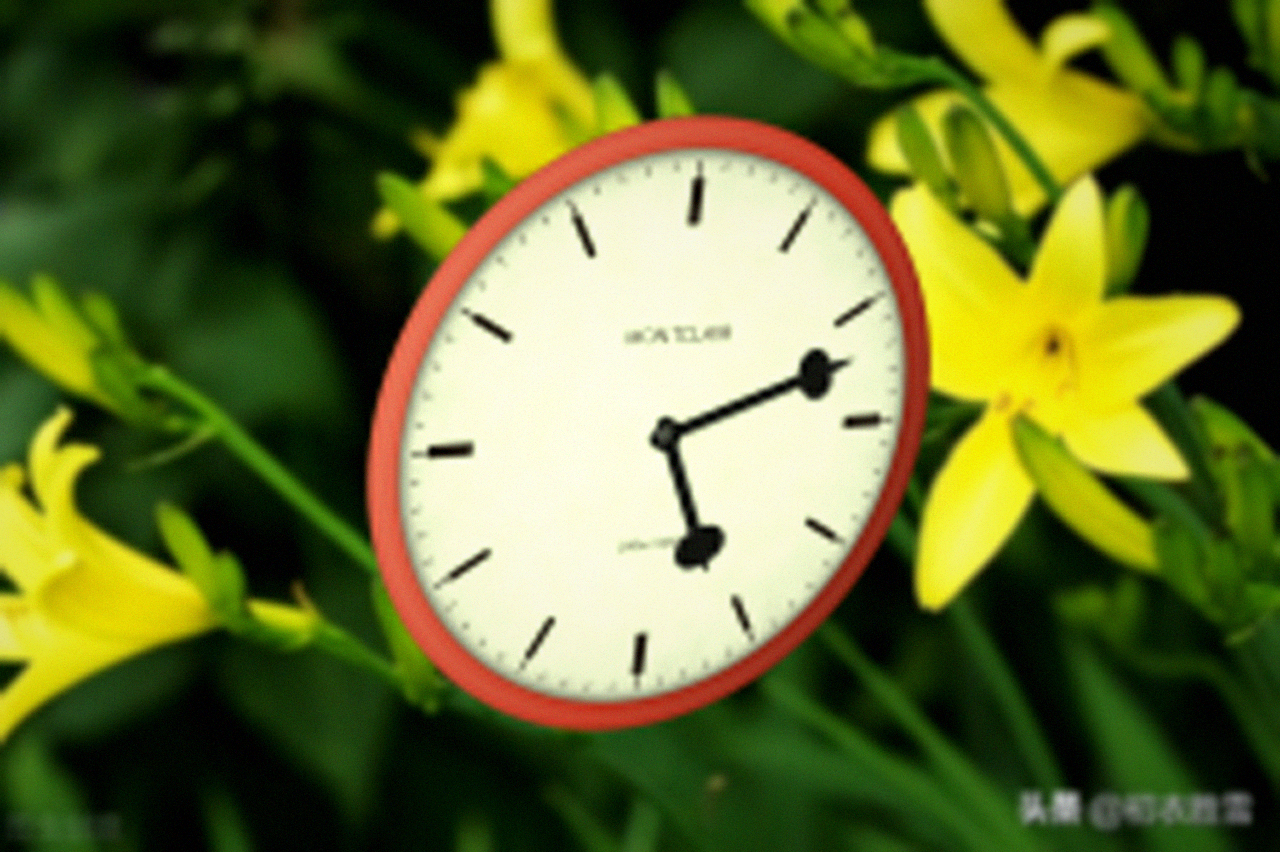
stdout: 5 h 12 min
